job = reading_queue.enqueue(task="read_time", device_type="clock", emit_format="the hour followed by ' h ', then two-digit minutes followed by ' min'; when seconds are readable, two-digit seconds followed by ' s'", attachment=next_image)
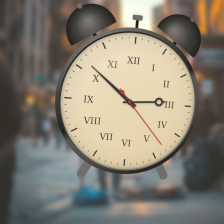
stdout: 2 h 51 min 23 s
